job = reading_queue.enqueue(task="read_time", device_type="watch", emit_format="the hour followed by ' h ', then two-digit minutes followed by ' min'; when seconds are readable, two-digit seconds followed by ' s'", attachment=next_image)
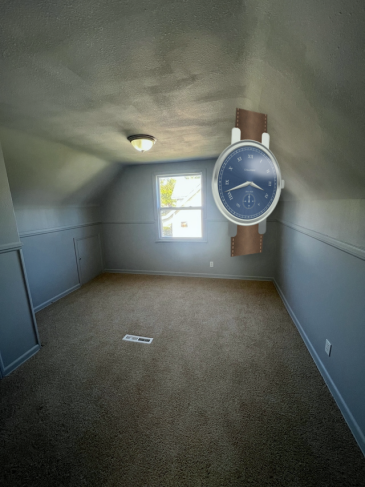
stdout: 3 h 42 min
